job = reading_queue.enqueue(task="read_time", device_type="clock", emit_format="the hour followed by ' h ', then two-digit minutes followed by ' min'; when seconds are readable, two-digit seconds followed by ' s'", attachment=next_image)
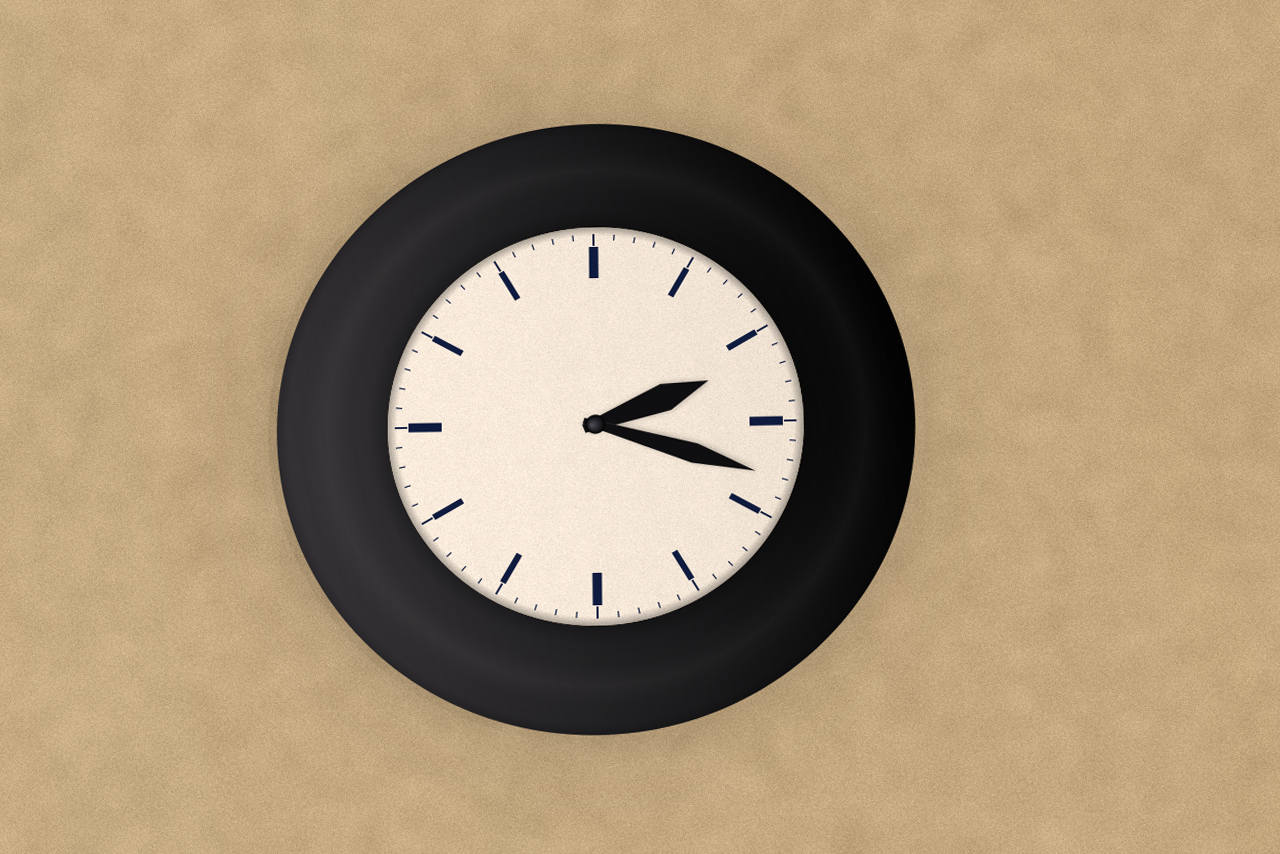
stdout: 2 h 18 min
